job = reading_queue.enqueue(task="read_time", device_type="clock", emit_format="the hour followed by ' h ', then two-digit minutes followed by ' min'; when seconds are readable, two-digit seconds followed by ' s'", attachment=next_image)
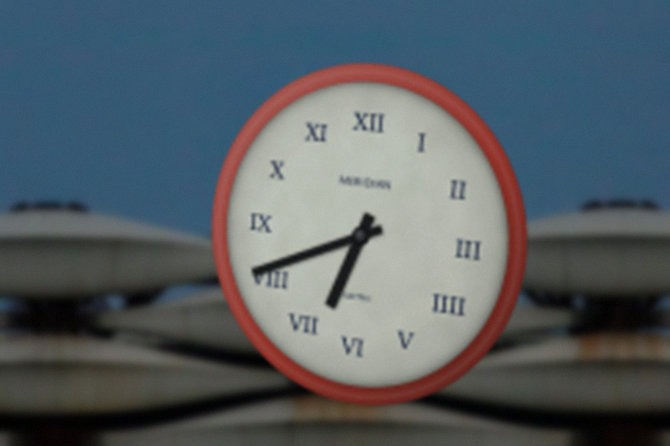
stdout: 6 h 41 min
